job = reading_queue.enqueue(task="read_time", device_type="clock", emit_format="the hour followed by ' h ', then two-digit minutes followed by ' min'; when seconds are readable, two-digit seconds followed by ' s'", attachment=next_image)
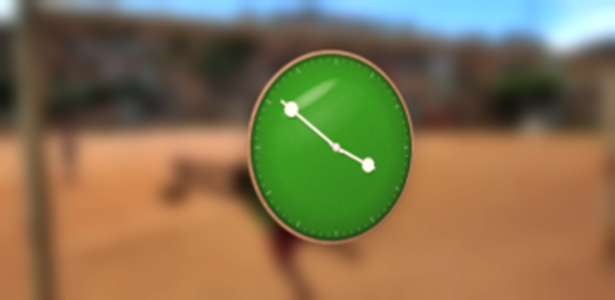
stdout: 3 h 51 min
